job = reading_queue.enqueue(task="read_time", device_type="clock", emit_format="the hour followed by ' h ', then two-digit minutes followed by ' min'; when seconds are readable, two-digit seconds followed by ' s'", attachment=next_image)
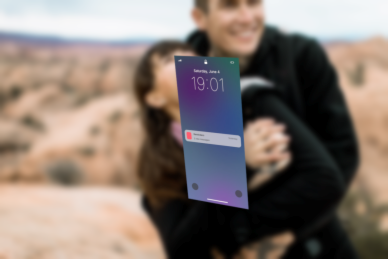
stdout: 19 h 01 min
